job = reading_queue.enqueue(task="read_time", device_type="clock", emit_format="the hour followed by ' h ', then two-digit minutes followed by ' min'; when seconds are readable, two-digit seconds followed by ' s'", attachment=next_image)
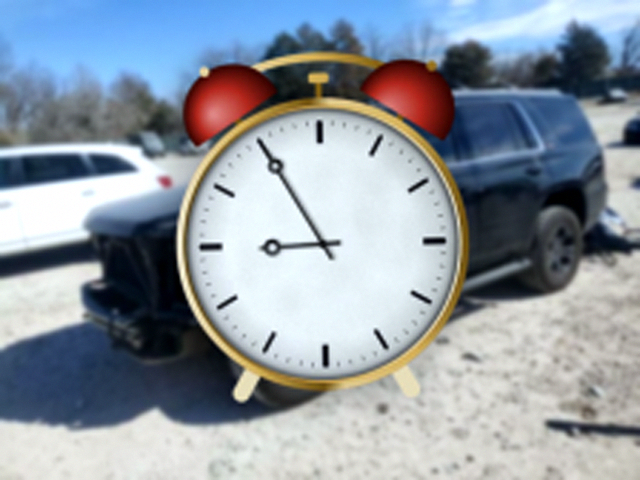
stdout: 8 h 55 min
